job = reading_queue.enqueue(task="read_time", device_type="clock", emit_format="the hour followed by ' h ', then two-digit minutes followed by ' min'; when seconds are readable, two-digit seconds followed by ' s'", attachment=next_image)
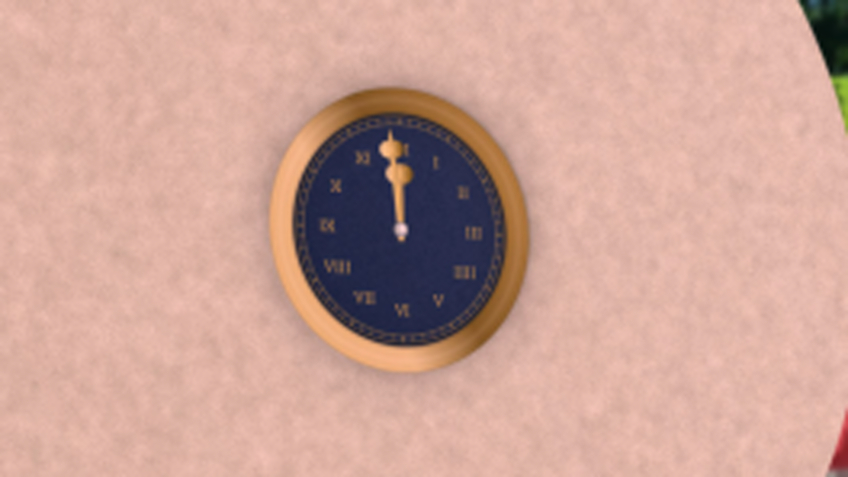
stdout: 11 h 59 min
